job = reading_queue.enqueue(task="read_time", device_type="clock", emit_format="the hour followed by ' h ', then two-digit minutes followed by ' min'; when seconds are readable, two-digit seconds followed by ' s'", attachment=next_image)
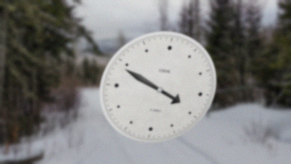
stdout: 3 h 49 min
